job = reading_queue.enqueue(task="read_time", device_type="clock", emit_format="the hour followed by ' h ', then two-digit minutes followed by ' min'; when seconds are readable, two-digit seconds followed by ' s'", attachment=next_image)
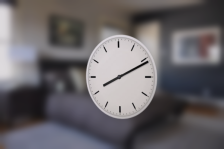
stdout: 8 h 11 min
